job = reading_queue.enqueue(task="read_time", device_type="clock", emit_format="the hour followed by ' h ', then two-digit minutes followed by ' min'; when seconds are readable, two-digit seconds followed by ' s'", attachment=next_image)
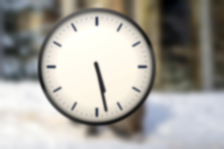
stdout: 5 h 28 min
